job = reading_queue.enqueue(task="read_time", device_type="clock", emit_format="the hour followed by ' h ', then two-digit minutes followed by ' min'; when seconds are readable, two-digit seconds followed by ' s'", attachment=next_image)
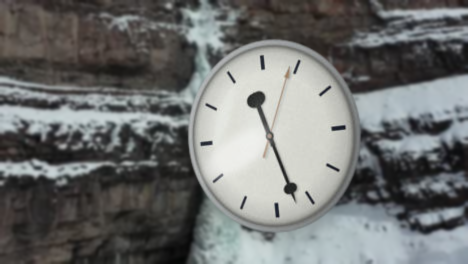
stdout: 11 h 27 min 04 s
